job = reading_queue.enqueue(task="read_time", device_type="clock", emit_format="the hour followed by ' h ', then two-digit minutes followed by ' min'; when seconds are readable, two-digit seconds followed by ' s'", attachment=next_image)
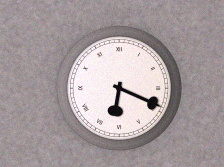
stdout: 6 h 19 min
